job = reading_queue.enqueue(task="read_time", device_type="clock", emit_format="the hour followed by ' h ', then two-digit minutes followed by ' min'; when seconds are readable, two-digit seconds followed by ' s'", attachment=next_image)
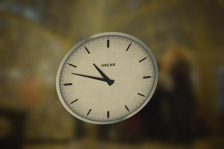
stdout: 10 h 48 min
